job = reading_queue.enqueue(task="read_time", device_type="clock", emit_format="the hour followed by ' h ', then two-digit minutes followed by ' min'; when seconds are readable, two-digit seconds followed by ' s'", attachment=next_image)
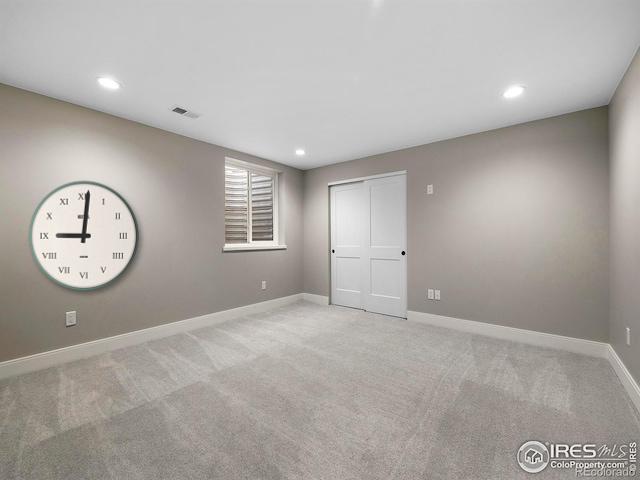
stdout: 9 h 01 min
